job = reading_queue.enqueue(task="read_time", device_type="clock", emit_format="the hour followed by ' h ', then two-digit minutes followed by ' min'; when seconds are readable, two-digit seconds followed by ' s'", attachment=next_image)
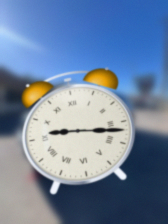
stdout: 9 h 17 min
